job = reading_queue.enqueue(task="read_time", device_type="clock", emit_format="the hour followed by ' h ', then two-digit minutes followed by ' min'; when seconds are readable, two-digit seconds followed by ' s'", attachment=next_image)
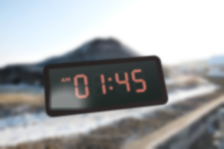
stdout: 1 h 45 min
